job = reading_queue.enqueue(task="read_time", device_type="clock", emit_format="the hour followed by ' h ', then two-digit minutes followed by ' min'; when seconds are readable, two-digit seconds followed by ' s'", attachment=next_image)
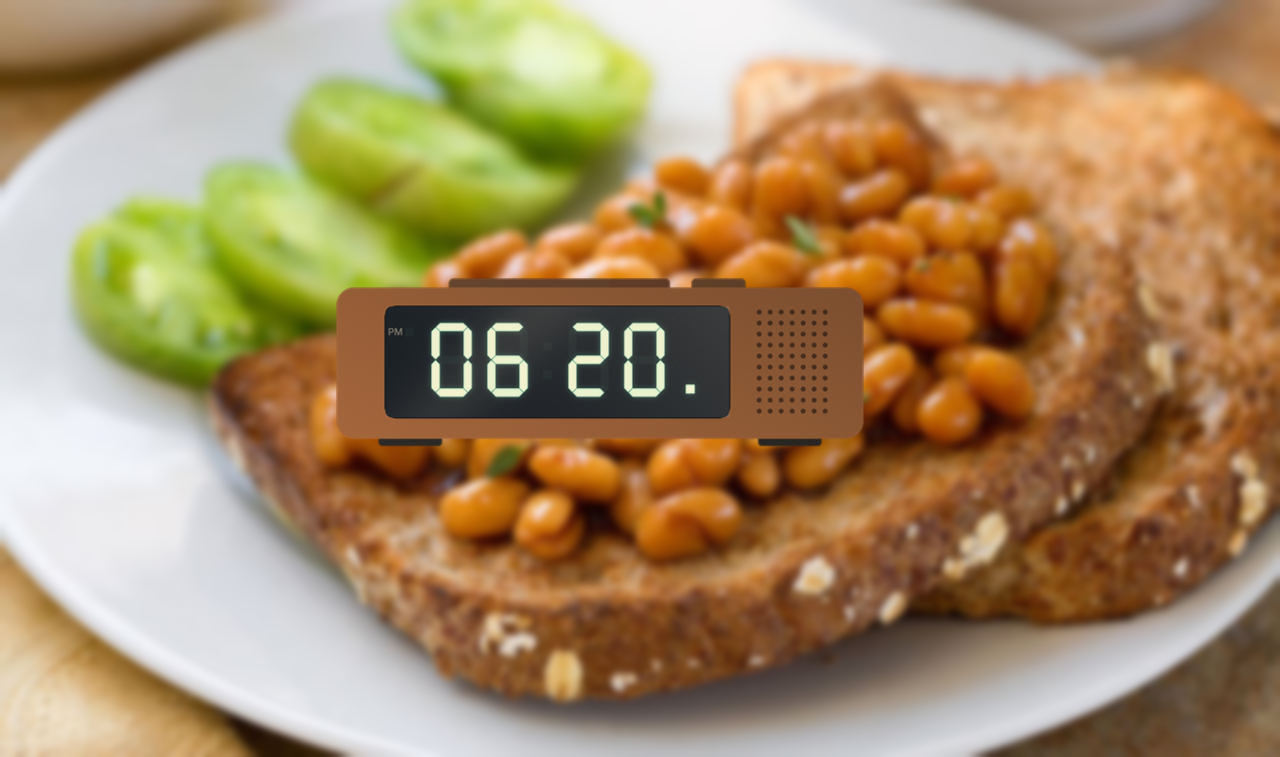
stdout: 6 h 20 min
